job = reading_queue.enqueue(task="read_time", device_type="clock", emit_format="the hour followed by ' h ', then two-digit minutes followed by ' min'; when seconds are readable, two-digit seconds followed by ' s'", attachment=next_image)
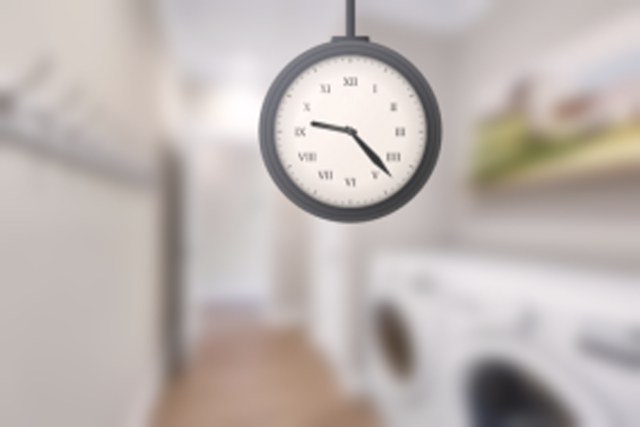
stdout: 9 h 23 min
